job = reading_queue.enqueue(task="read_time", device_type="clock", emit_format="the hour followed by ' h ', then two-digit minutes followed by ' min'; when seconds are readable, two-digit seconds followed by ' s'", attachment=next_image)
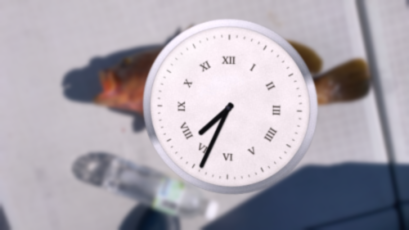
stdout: 7 h 34 min
